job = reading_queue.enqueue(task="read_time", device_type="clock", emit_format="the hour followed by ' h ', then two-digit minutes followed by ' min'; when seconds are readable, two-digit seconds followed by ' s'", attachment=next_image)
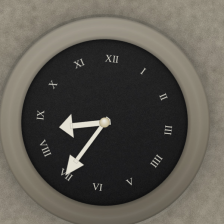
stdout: 8 h 35 min
